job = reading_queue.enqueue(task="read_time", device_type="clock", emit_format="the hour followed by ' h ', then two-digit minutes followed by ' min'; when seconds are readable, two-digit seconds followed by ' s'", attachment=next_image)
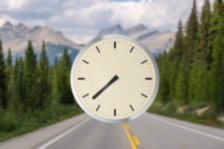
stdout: 7 h 38 min
